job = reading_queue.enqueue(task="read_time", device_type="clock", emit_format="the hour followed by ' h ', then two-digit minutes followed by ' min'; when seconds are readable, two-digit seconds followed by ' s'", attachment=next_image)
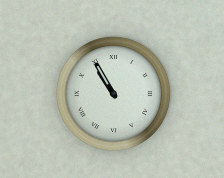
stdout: 10 h 55 min
